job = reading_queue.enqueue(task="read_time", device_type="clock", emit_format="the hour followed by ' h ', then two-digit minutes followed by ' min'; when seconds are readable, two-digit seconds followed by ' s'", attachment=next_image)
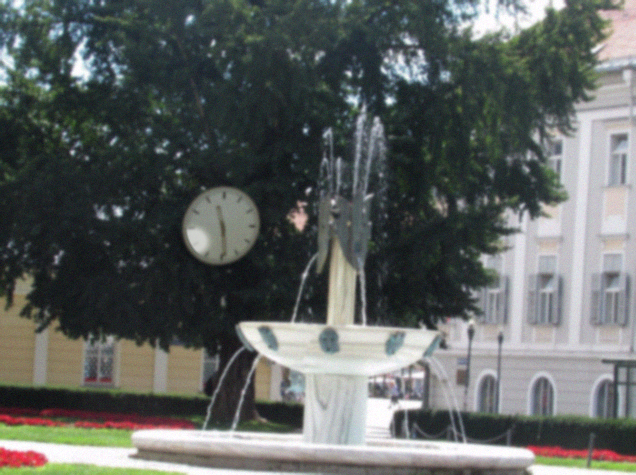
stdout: 11 h 29 min
